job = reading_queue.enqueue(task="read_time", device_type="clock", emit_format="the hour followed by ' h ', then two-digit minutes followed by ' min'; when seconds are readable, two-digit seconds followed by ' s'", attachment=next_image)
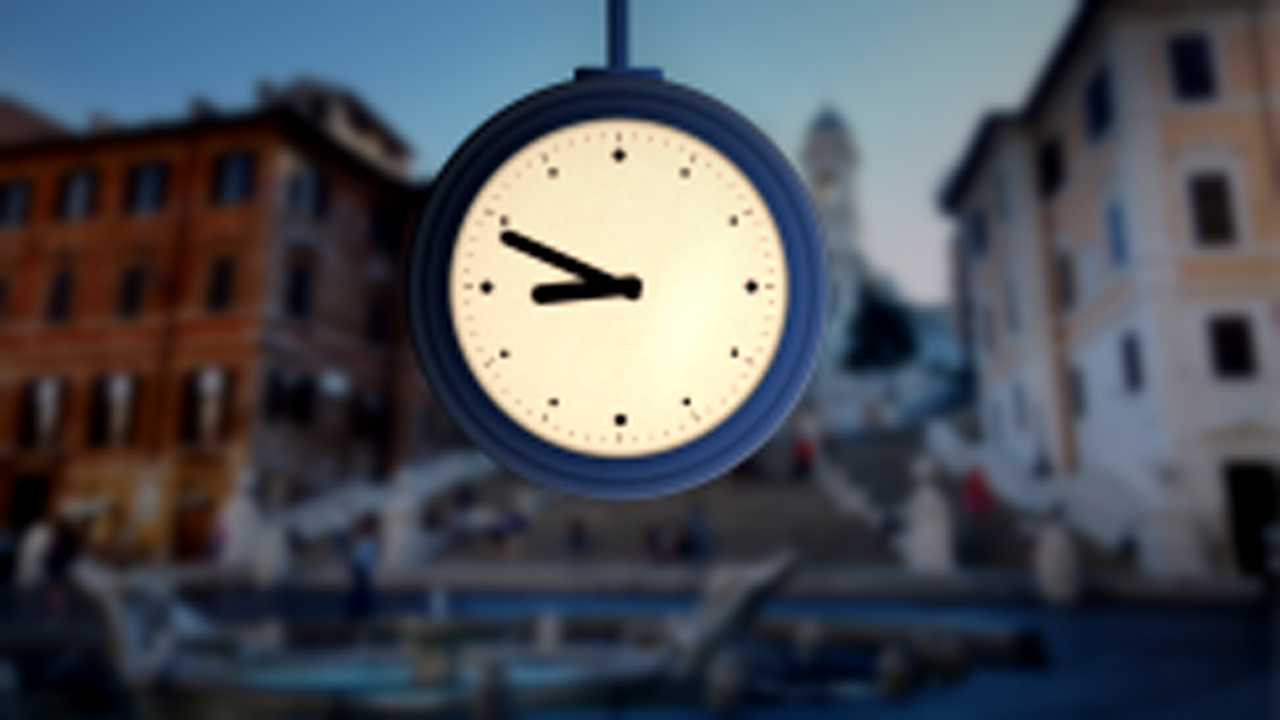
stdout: 8 h 49 min
